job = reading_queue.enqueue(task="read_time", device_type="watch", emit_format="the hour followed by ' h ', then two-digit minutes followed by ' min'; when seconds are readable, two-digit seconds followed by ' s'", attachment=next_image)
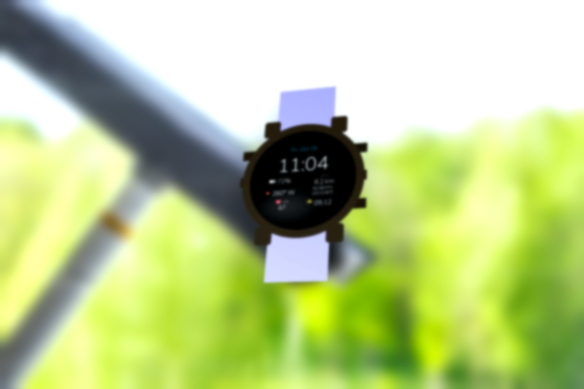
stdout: 11 h 04 min
